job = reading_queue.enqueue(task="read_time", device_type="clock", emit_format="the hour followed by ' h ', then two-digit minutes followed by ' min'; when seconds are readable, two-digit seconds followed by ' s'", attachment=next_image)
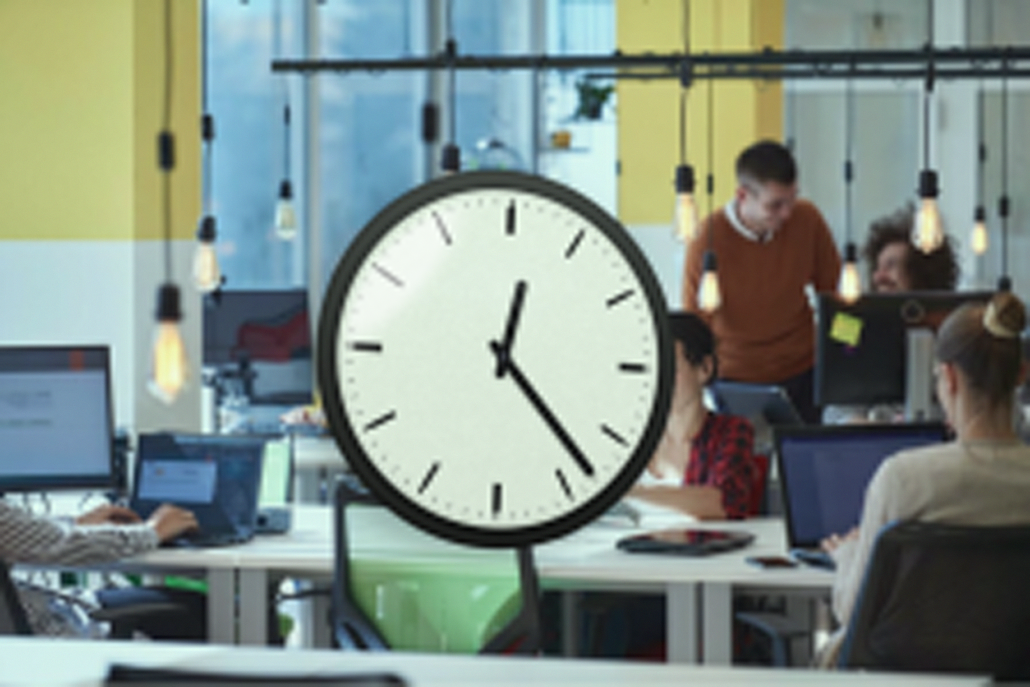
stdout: 12 h 23 min
